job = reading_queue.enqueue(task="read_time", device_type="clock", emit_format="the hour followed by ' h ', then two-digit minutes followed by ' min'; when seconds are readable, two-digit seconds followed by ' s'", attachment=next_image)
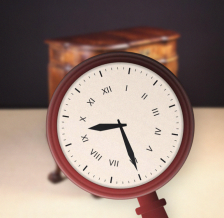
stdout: 9 h 30 min
